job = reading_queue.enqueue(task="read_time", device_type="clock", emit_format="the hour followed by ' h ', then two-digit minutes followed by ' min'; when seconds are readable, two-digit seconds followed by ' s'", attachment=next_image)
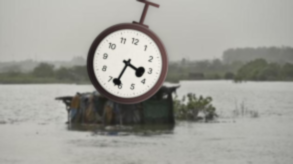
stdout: 3 h 32 min
